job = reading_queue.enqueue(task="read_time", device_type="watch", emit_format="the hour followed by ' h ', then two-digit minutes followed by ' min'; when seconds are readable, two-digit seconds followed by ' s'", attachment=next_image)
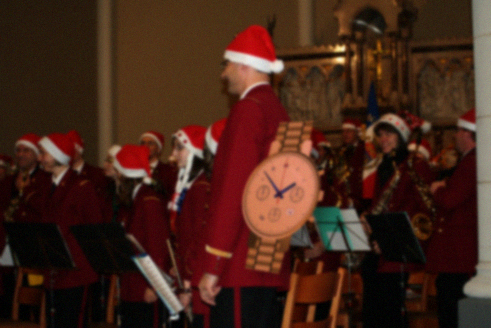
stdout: 1 h 52 min
